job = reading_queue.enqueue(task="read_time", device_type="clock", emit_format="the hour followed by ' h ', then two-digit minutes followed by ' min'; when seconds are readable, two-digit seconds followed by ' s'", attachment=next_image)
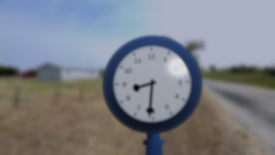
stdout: 8 h 31 min
